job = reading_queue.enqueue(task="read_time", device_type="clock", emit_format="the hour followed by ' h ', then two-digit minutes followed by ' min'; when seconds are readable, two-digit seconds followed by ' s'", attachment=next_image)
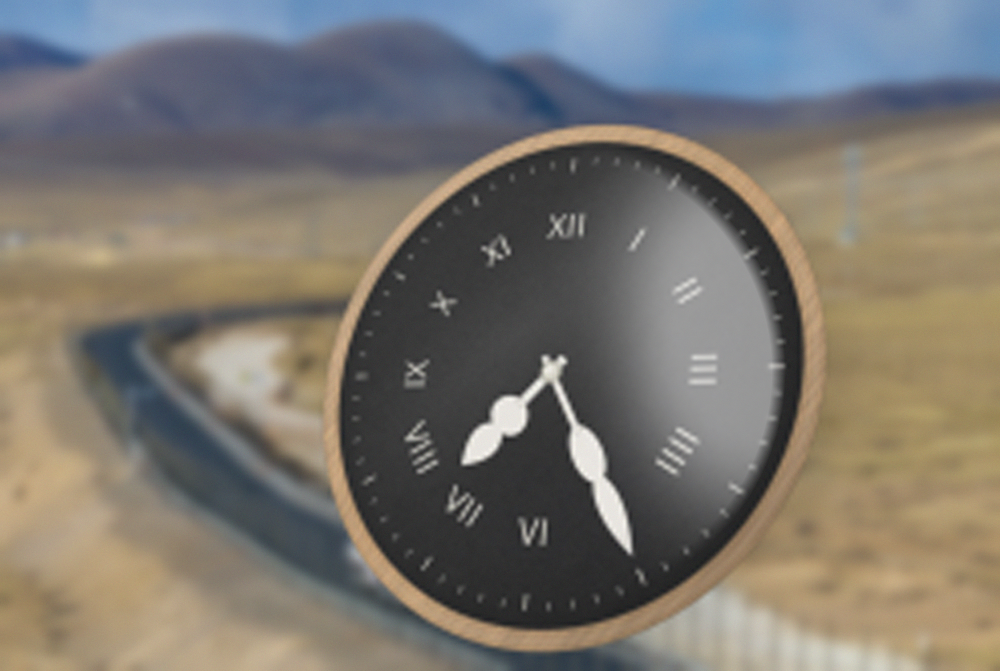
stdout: 7 h 25 min
